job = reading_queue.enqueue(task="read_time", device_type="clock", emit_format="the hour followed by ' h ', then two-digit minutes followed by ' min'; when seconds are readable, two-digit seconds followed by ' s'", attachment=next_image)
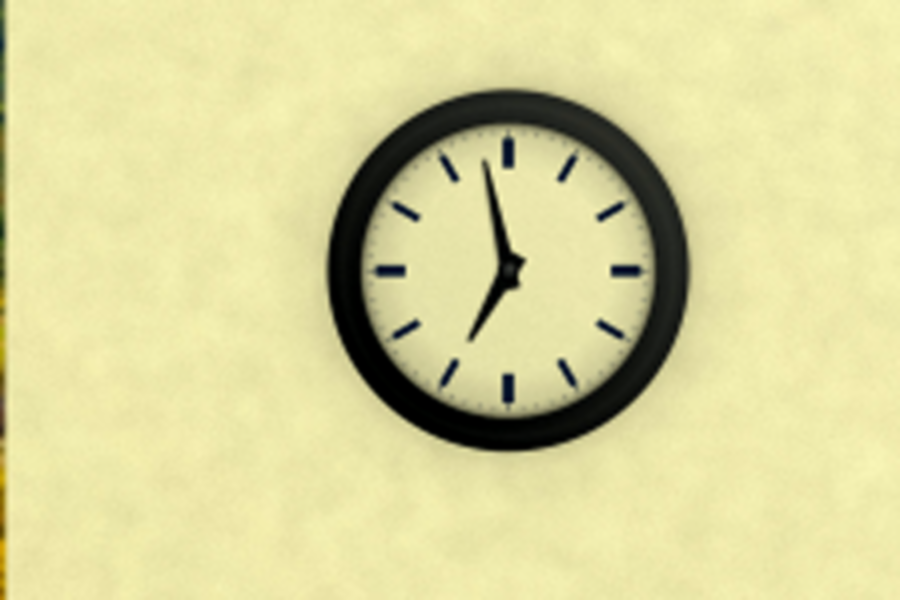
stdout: 6 h 58 min
